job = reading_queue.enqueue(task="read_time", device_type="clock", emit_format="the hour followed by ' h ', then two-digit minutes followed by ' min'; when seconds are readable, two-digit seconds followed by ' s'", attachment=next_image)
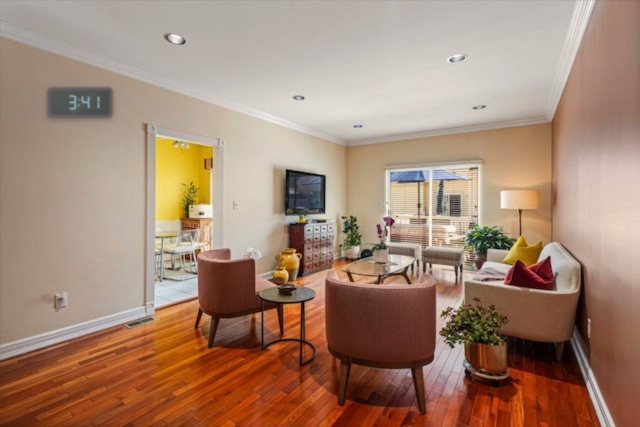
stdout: 3 h 41 min
